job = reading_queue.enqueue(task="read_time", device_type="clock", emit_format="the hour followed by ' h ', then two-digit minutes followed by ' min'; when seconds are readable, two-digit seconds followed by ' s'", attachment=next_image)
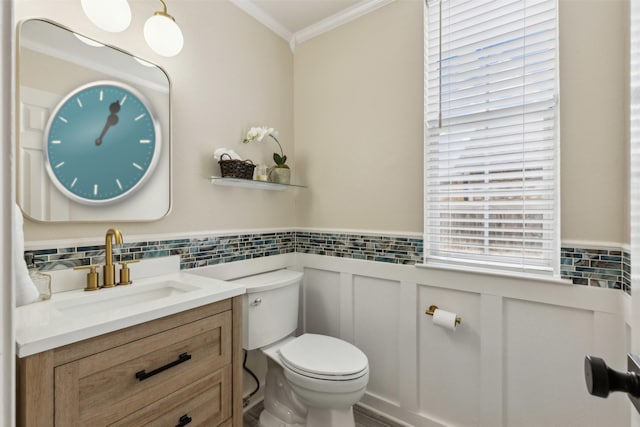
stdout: 1 h 04 min
